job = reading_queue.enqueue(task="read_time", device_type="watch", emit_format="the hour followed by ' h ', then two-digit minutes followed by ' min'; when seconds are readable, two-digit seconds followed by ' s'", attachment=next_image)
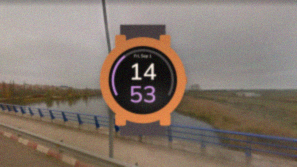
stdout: 14 h 53 min
